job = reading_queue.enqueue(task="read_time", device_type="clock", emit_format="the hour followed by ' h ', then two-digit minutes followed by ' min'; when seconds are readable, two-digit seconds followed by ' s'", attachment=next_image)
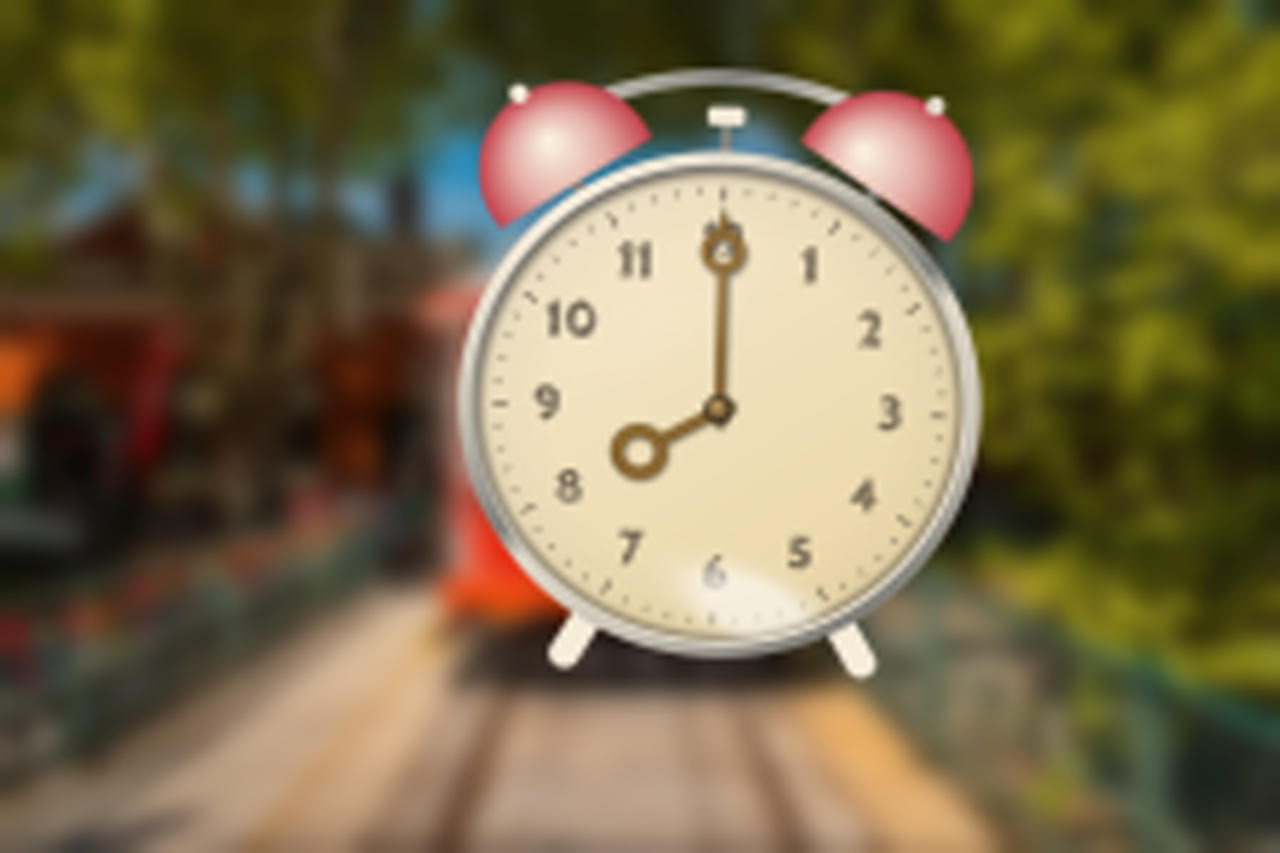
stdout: 8 h 00 min
